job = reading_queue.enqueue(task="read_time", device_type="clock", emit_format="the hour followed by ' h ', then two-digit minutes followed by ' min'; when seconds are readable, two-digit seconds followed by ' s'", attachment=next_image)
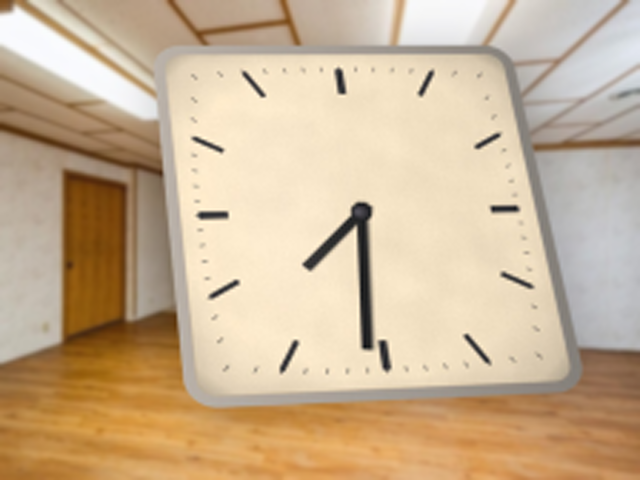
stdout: 7 h 31 min
